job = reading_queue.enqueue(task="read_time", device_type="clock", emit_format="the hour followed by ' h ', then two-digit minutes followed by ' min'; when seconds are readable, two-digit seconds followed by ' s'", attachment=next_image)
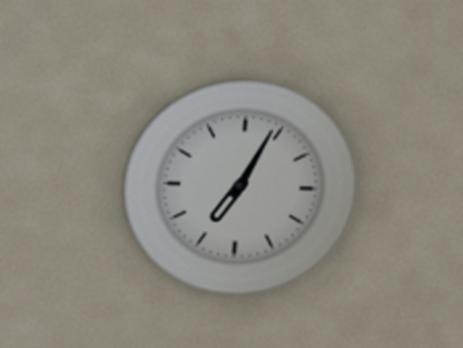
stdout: 7 h 04 min
